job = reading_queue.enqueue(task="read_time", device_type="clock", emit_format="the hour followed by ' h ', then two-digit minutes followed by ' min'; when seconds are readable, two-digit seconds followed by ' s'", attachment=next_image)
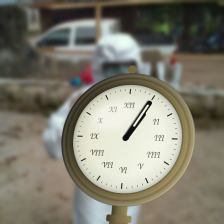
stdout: 1 h 05 min
